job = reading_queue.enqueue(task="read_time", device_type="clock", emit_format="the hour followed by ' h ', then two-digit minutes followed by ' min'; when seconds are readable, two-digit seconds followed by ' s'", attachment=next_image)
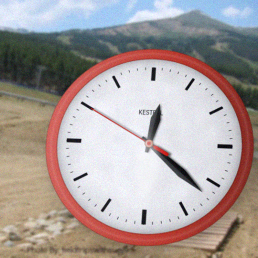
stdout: 12 h 21 min 50 s
